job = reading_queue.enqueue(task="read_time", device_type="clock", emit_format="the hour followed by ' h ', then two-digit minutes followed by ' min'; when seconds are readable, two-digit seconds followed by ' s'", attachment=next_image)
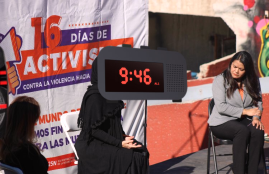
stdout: 9 h 46 min
